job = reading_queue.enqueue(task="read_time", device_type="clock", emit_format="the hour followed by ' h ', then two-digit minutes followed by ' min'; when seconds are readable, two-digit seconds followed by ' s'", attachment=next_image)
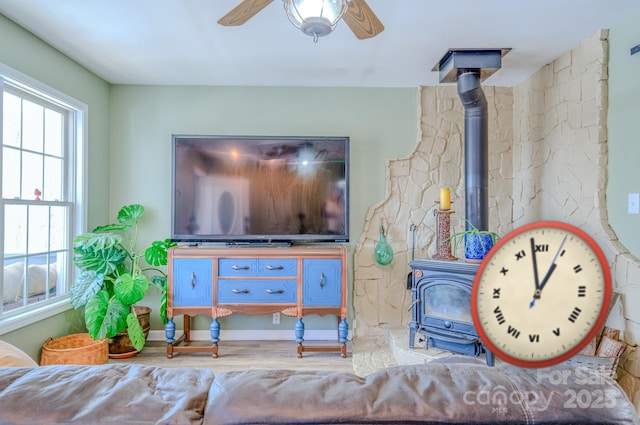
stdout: 12 h 58 min 04 s
